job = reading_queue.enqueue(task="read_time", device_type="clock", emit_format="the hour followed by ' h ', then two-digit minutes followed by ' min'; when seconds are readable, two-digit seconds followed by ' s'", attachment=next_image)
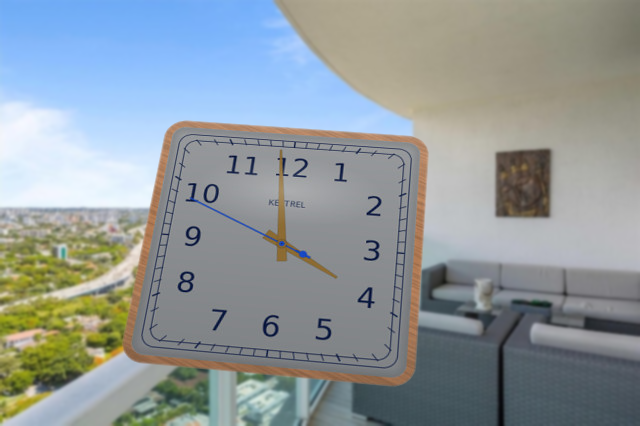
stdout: 3 h 58 min 49 s
